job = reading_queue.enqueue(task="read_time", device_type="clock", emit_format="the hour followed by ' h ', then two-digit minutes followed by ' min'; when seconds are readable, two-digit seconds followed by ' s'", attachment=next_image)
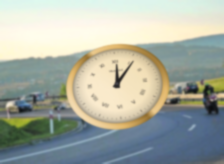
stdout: 12 h 06 min
